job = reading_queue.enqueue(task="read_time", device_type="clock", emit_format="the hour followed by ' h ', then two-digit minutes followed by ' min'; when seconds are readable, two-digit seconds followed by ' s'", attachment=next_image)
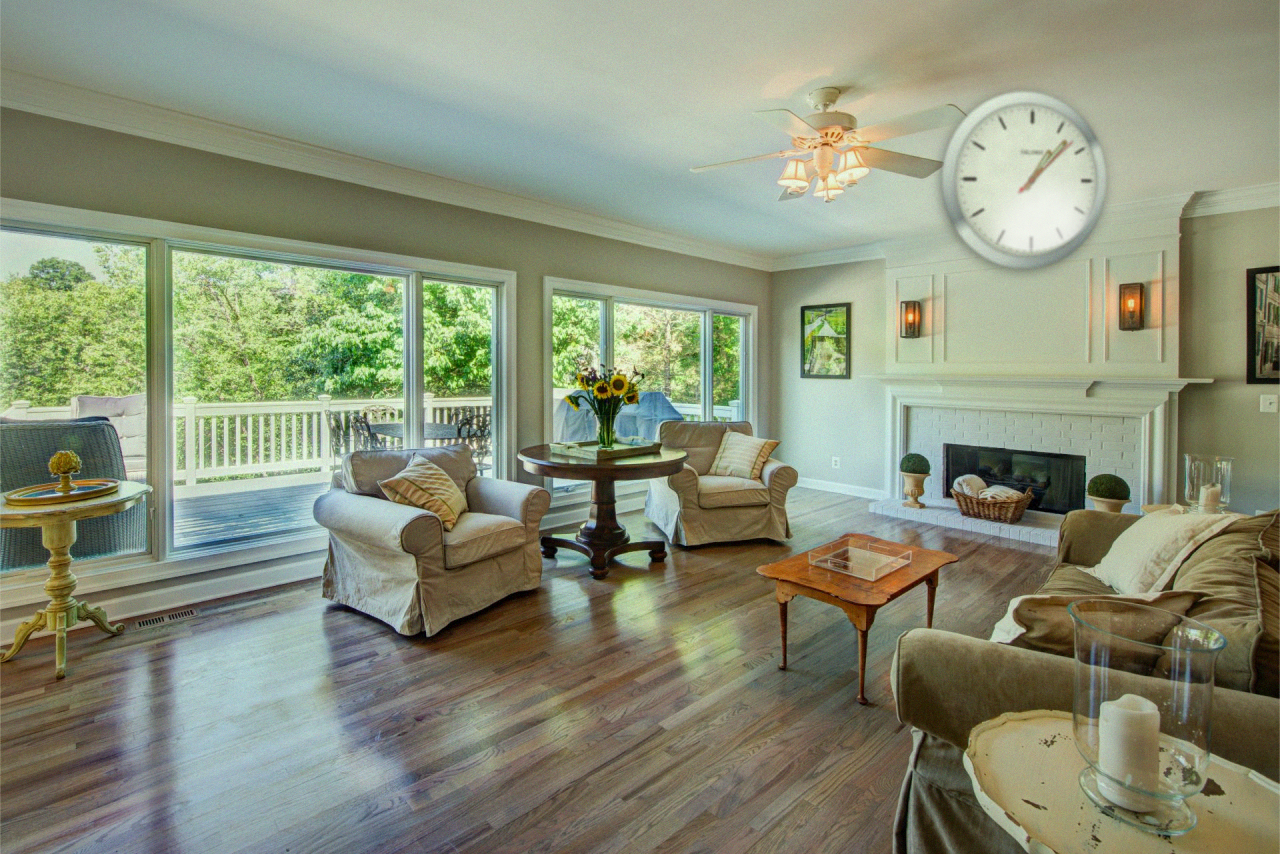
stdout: 1 h 07 min 08 s
